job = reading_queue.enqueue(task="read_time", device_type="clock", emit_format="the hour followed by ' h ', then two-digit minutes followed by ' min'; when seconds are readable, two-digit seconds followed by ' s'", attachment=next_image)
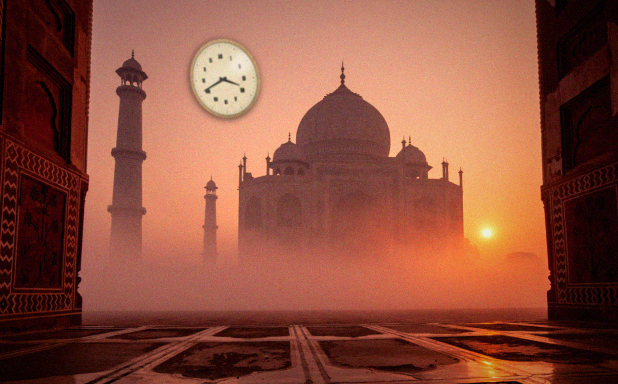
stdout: 3 h 41 min
